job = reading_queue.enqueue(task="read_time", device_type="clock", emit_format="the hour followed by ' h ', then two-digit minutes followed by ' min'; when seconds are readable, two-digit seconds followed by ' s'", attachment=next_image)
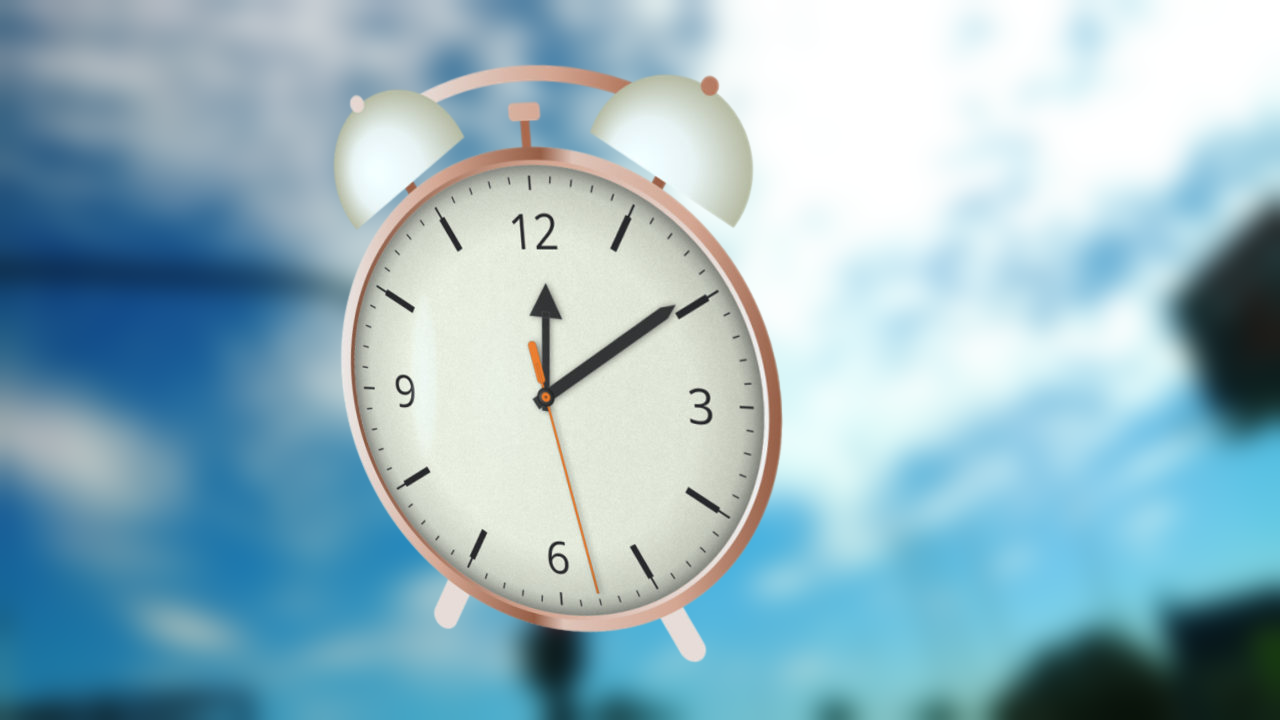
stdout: 12 h 09 min 28 s
